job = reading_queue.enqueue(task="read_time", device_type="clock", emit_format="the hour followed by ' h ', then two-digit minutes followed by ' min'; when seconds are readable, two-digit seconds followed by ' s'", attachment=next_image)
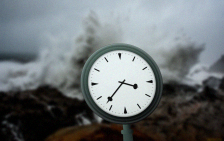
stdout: 3 h 37 min
